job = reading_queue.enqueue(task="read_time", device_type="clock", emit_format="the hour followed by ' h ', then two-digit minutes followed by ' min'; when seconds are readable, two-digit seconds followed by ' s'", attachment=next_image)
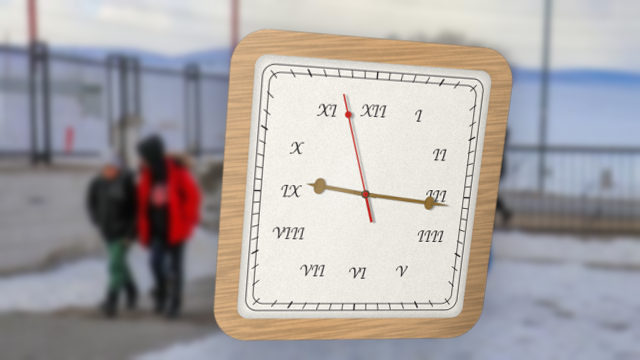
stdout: 9 h 15 min 57 s
